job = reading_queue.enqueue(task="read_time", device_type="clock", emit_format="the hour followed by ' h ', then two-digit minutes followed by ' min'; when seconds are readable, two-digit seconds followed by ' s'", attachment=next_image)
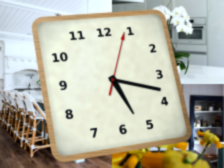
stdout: 5 h 18 min 04 s
